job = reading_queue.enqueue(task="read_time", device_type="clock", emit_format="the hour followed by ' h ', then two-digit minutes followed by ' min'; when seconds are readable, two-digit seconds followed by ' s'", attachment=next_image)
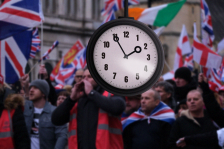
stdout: 1 h 55 min
